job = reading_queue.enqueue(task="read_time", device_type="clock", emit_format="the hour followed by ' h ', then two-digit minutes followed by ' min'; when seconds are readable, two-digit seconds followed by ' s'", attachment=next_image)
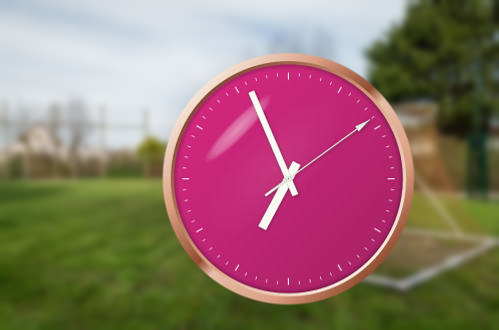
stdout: 6 h 56 min 09 s
